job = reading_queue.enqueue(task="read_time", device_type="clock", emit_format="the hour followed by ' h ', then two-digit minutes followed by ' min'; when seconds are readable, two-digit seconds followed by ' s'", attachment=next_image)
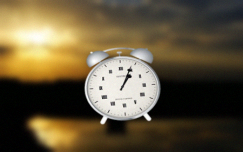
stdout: 1 h 04 min
